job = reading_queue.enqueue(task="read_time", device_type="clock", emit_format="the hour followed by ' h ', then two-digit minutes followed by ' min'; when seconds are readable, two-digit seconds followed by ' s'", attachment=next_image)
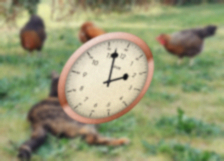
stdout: 1 h 57 min
